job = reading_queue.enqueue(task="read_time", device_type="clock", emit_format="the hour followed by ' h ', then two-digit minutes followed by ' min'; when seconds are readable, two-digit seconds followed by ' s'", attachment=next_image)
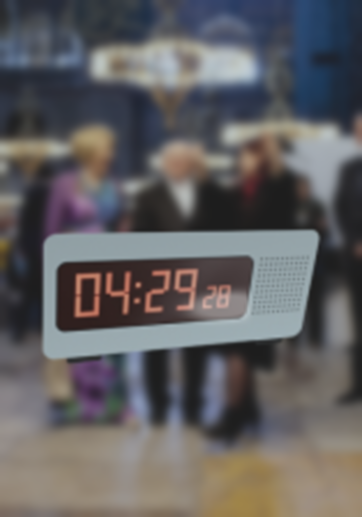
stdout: 4 h 29 min 28 s
